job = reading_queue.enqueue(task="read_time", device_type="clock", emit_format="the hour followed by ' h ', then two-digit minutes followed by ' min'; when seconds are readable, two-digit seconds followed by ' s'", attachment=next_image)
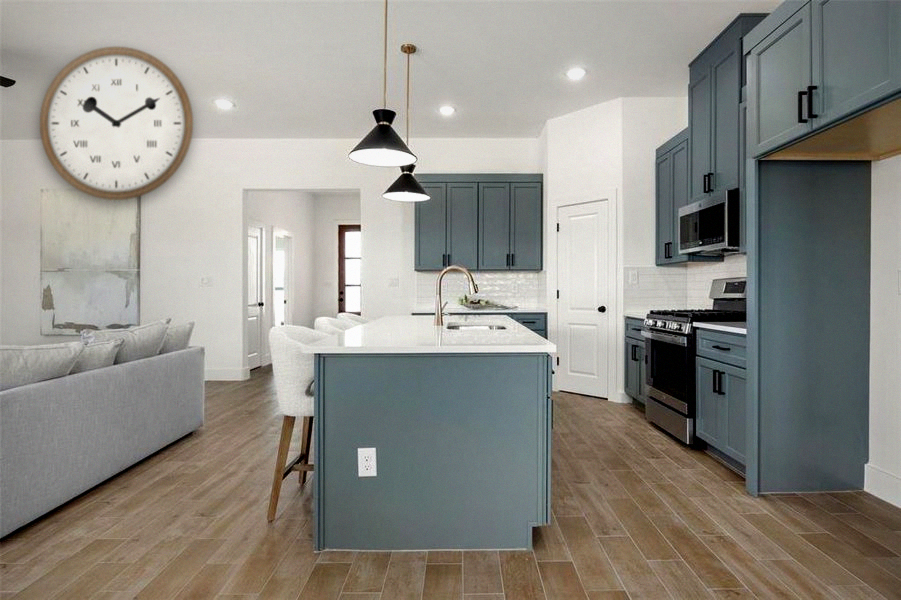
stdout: 10 h 10 min
